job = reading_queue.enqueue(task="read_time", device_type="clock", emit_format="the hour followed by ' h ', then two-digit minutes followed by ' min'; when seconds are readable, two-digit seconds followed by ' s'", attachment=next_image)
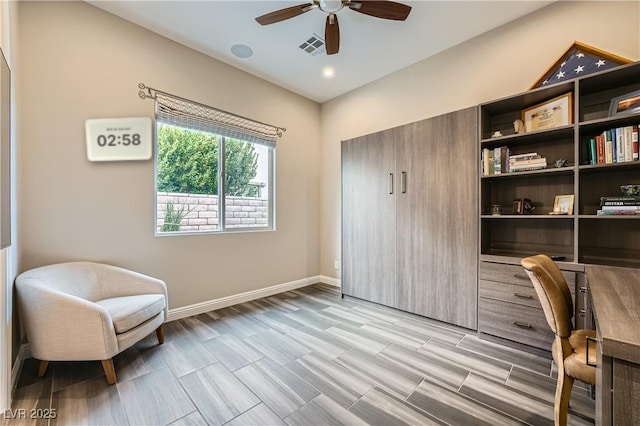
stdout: 2 h 58 min
